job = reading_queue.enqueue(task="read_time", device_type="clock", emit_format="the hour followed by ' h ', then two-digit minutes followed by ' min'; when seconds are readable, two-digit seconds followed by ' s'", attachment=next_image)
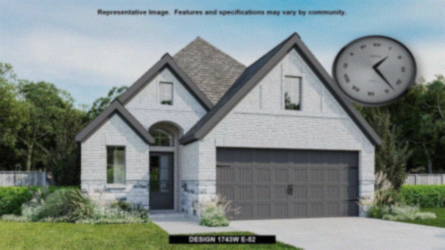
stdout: 1 h 23 min
